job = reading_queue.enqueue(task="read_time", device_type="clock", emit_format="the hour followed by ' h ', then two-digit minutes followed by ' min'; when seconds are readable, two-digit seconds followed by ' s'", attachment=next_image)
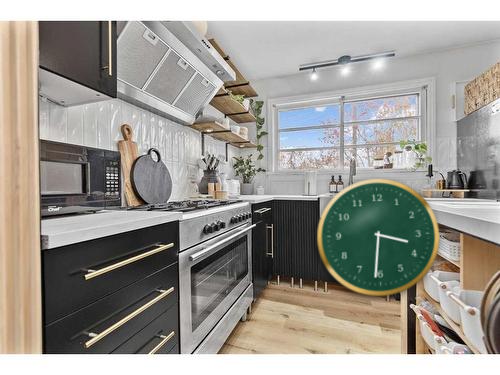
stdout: 3 h 31 min
